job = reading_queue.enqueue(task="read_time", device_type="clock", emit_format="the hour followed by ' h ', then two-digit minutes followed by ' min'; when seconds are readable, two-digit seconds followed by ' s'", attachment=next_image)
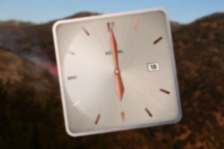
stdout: 6 h 00 min
